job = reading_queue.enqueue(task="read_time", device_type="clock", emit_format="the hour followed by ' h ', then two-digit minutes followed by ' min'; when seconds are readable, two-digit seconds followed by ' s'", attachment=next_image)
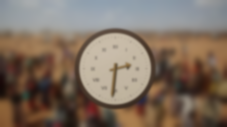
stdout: 2 h 31 min
